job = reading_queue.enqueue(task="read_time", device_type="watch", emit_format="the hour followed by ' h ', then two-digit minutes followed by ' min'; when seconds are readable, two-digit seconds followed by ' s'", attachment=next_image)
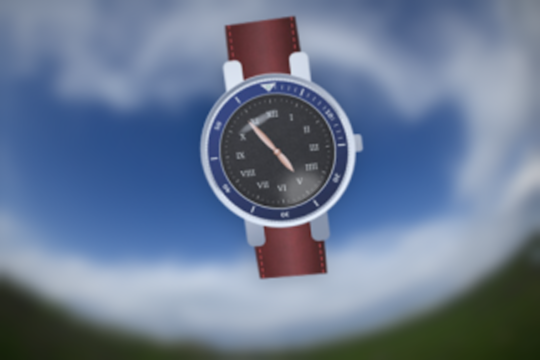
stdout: 4 h 54 min
